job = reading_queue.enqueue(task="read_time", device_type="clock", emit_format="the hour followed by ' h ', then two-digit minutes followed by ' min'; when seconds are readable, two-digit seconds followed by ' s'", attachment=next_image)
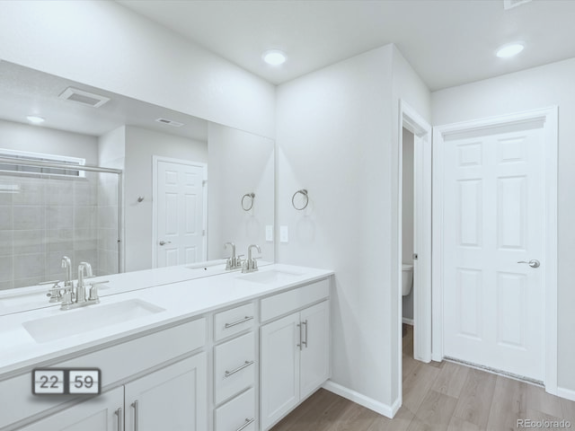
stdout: 22 h 59 min
